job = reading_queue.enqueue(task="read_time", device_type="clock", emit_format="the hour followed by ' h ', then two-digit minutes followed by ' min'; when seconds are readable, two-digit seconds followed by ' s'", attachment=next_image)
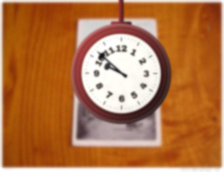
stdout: 9 h 52 min
